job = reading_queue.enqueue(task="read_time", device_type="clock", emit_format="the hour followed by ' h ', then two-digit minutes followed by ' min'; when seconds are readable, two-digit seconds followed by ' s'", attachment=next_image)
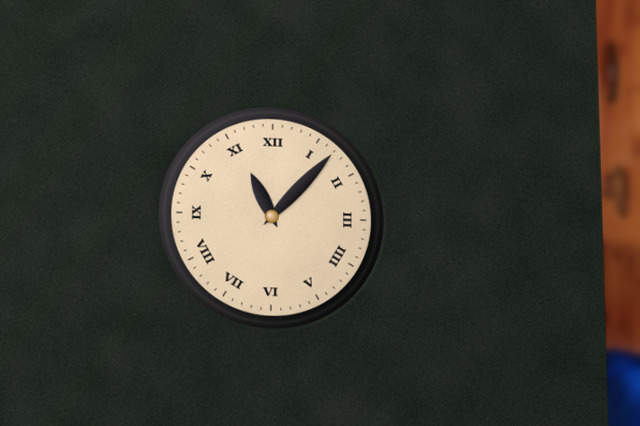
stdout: 11 h 07 min
